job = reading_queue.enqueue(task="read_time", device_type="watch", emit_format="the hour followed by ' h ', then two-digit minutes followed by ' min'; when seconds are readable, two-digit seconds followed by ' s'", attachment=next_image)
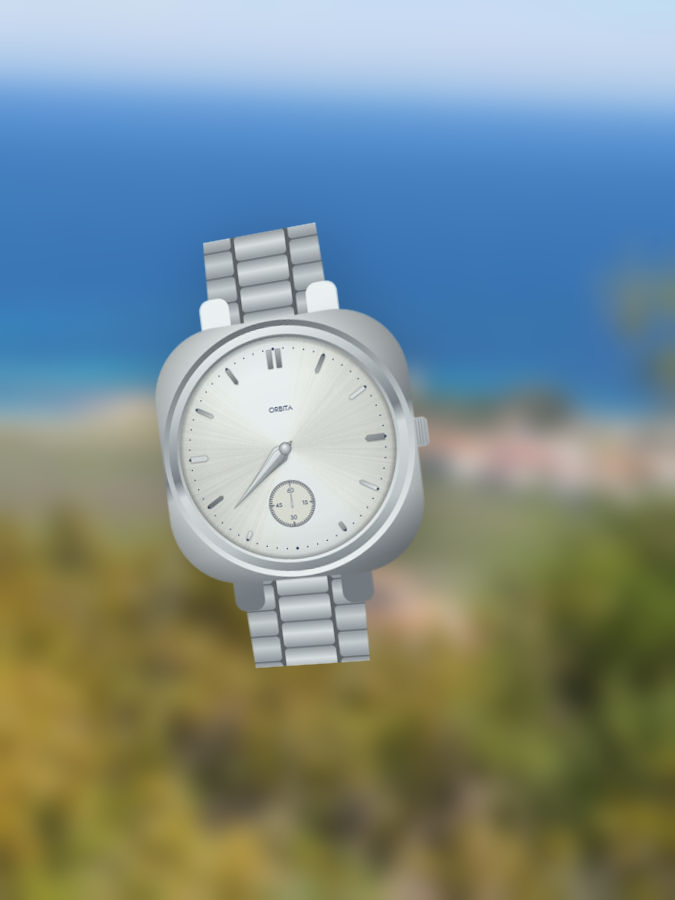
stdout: 7 h 38 min
